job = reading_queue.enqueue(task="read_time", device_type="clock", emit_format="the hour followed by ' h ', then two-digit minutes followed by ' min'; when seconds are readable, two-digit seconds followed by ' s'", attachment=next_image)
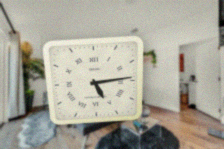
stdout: 5 h 14 min
